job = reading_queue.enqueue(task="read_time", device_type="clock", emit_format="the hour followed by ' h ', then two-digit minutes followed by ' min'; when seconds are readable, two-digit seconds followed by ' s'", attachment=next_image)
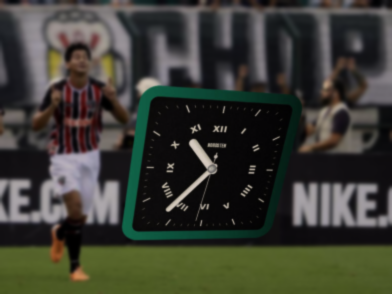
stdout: 10 h 36 min 31 s
